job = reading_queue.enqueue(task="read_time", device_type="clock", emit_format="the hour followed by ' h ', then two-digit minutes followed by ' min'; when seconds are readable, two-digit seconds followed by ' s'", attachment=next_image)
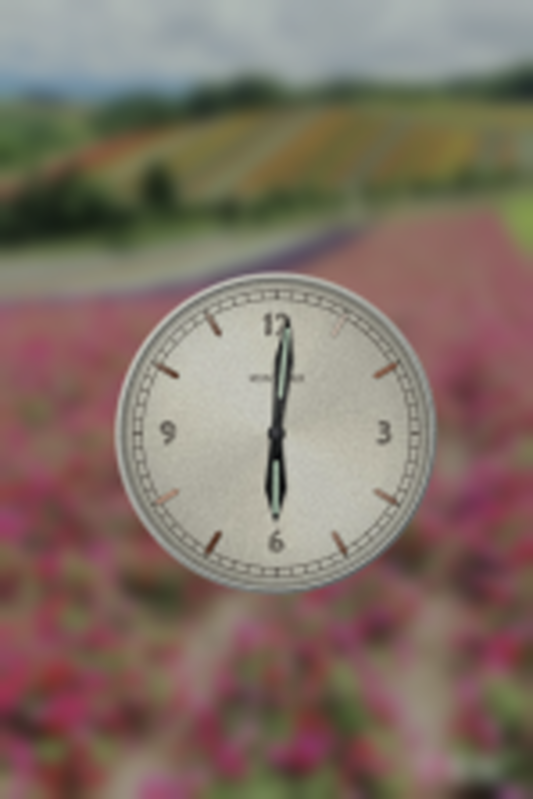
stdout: 6 h 01 min
